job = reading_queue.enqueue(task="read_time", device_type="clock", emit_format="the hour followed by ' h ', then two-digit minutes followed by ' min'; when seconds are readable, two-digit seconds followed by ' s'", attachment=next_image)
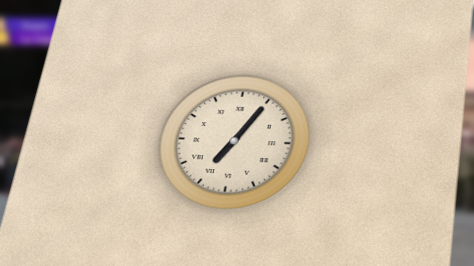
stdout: 7 h 05 min
